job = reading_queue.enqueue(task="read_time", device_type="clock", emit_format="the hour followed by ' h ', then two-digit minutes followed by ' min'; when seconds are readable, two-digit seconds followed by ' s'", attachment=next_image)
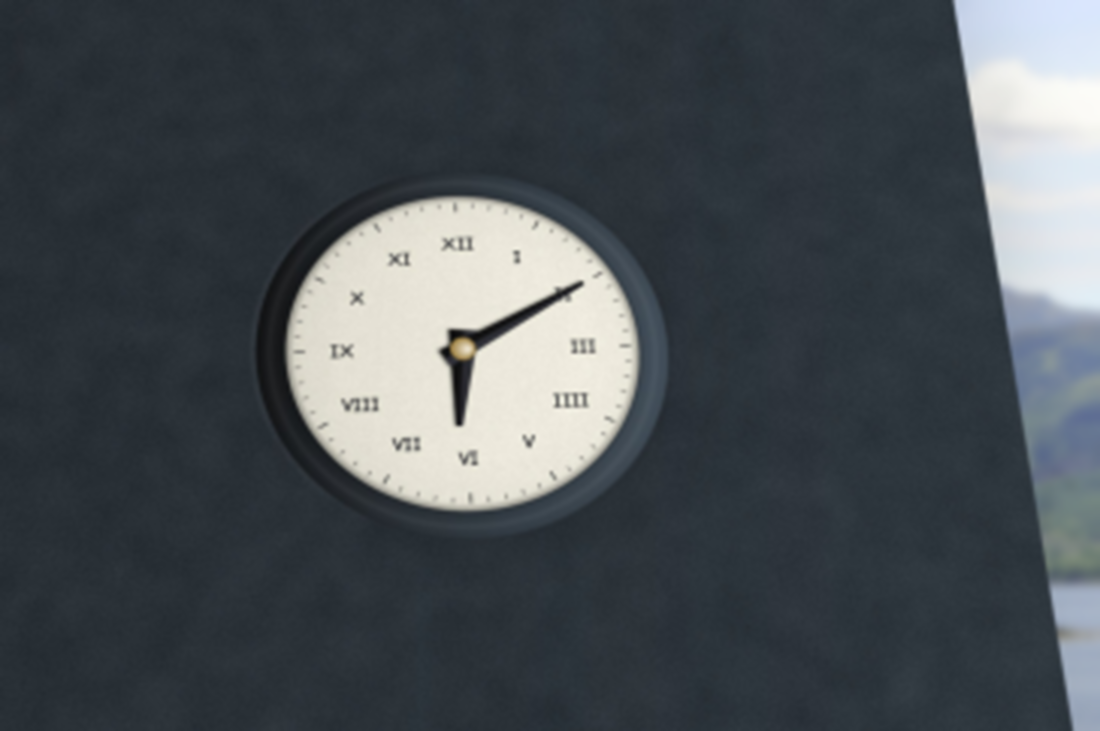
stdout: 6 h 10 min
